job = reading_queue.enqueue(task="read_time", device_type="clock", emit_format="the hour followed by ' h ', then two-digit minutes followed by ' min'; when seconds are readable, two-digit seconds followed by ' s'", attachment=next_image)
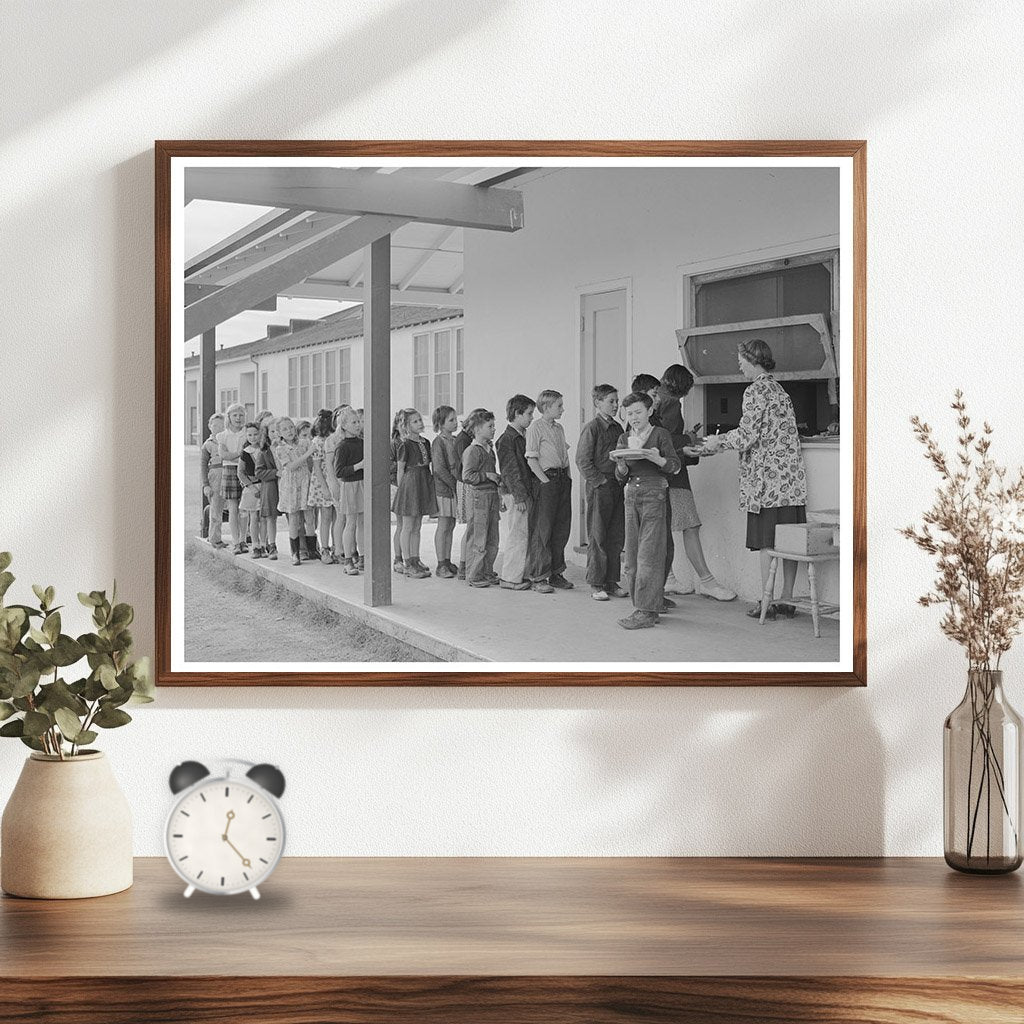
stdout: 12 h 23 min
